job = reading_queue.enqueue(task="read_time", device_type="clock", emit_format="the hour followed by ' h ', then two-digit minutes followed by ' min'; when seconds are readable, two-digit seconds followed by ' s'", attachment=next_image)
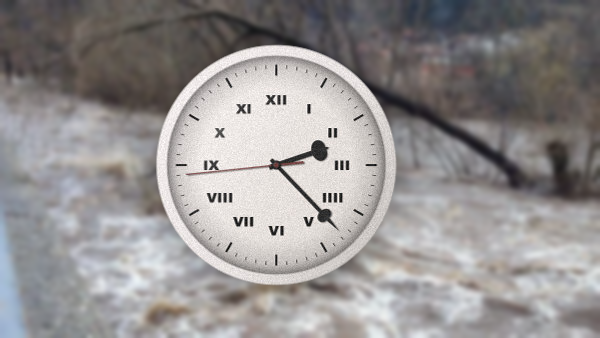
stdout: 2 h 22 min 44 s
